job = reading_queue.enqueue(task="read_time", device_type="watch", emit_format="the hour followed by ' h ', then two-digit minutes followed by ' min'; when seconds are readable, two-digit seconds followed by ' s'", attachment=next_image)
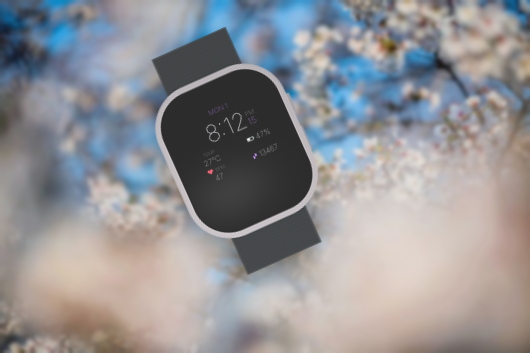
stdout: 8 h 12 min 15 s
